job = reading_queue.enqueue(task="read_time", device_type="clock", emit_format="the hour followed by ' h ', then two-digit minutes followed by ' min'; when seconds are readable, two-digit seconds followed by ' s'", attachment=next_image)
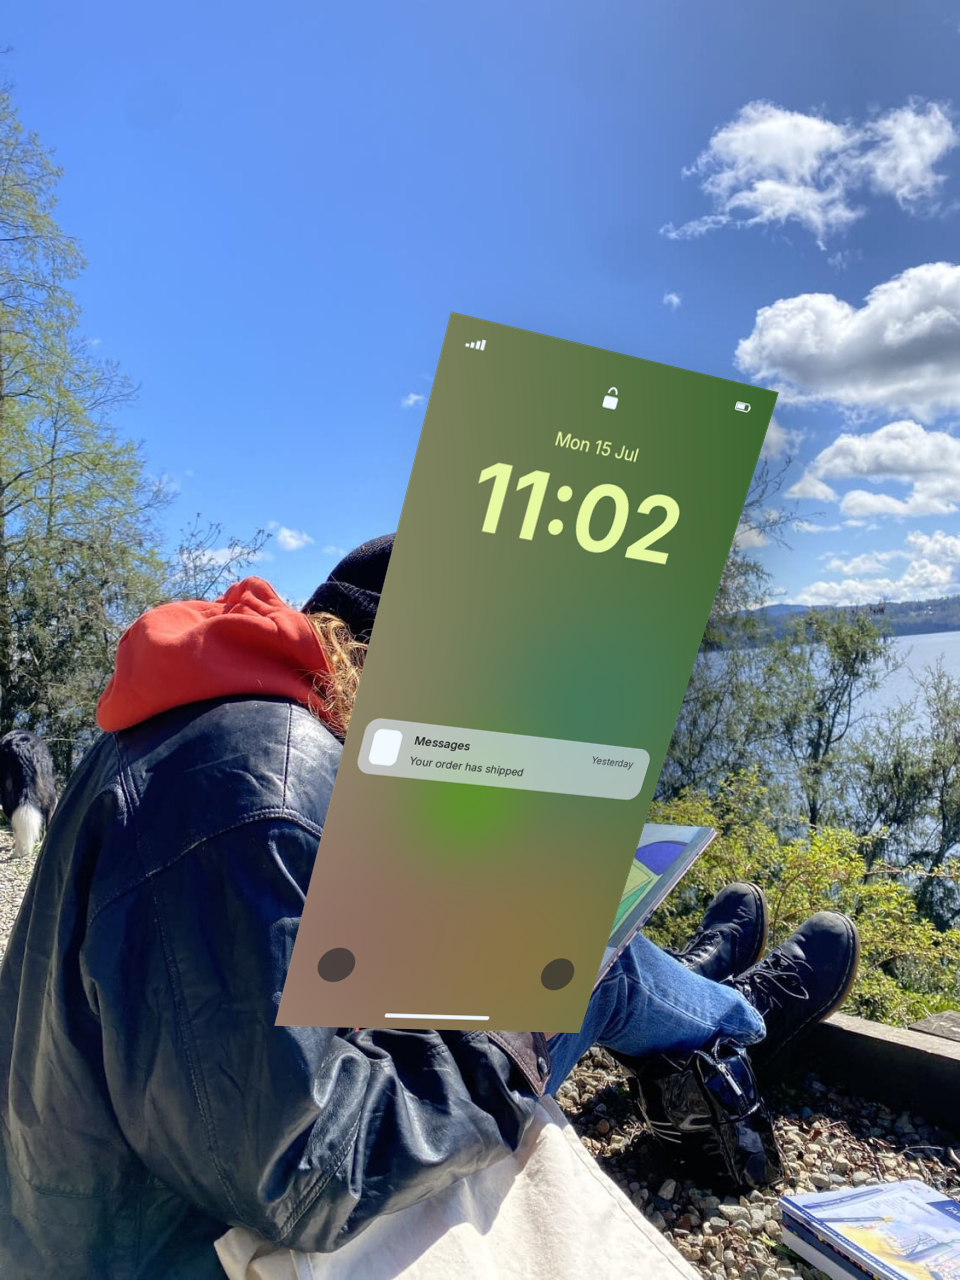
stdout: 11 h 02 min
